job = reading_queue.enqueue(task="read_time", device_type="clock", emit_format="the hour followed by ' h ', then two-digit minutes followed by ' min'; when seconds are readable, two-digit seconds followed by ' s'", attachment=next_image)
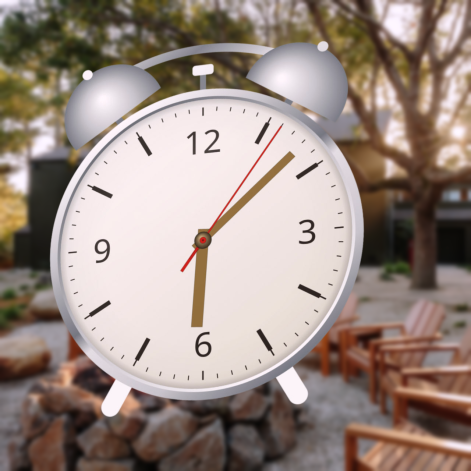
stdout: 6 h 08 min 06 s
